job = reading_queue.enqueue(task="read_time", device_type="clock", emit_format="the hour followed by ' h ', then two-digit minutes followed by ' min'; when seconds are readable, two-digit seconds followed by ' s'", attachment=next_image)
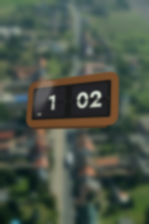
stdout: 1 h 02 min
